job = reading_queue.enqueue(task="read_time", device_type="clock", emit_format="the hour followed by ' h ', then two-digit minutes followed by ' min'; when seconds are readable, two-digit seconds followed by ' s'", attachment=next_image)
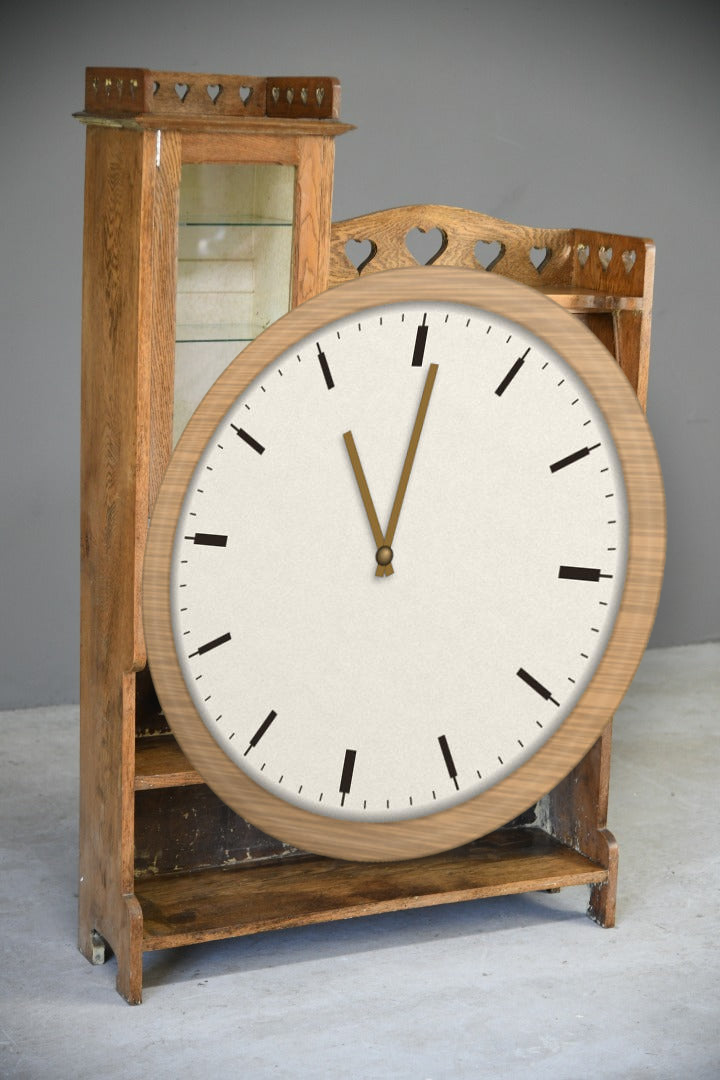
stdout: 11 h 01 min
